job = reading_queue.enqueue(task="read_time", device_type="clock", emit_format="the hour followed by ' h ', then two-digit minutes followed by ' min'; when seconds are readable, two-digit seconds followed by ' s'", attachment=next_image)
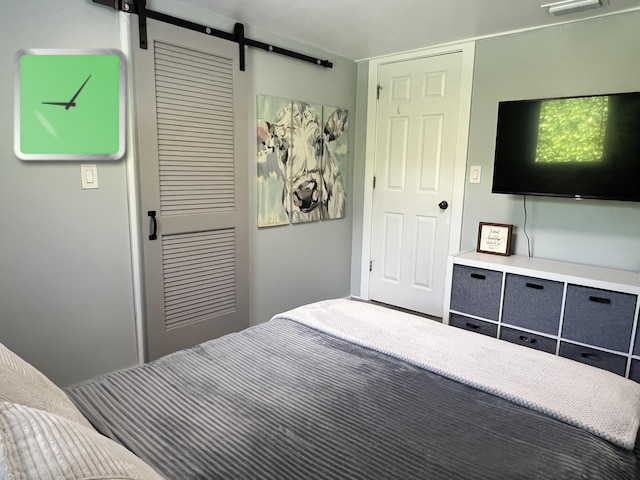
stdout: 9 h 06 min
